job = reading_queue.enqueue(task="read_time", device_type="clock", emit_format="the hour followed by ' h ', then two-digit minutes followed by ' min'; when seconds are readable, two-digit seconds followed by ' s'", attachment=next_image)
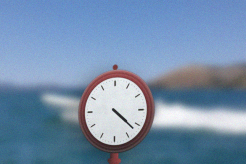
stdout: 4 h 22 min
